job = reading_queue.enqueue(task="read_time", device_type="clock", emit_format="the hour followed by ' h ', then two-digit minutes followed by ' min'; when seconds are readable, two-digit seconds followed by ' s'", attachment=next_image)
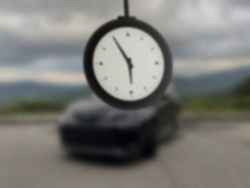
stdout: 5 h 55 min
